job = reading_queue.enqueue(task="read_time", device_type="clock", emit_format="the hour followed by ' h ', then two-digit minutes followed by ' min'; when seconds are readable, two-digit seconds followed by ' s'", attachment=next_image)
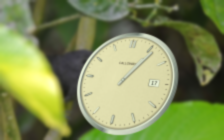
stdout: 1 h 06 min
